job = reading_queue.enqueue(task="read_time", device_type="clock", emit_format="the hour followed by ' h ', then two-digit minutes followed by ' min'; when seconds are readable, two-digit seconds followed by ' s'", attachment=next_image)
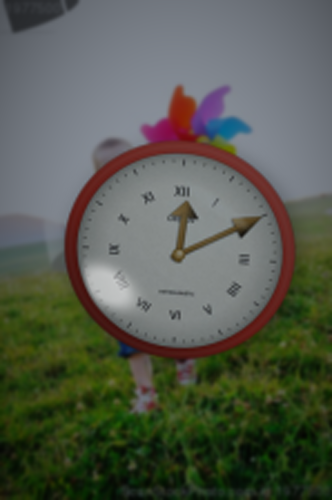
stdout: 12 h 10 min
